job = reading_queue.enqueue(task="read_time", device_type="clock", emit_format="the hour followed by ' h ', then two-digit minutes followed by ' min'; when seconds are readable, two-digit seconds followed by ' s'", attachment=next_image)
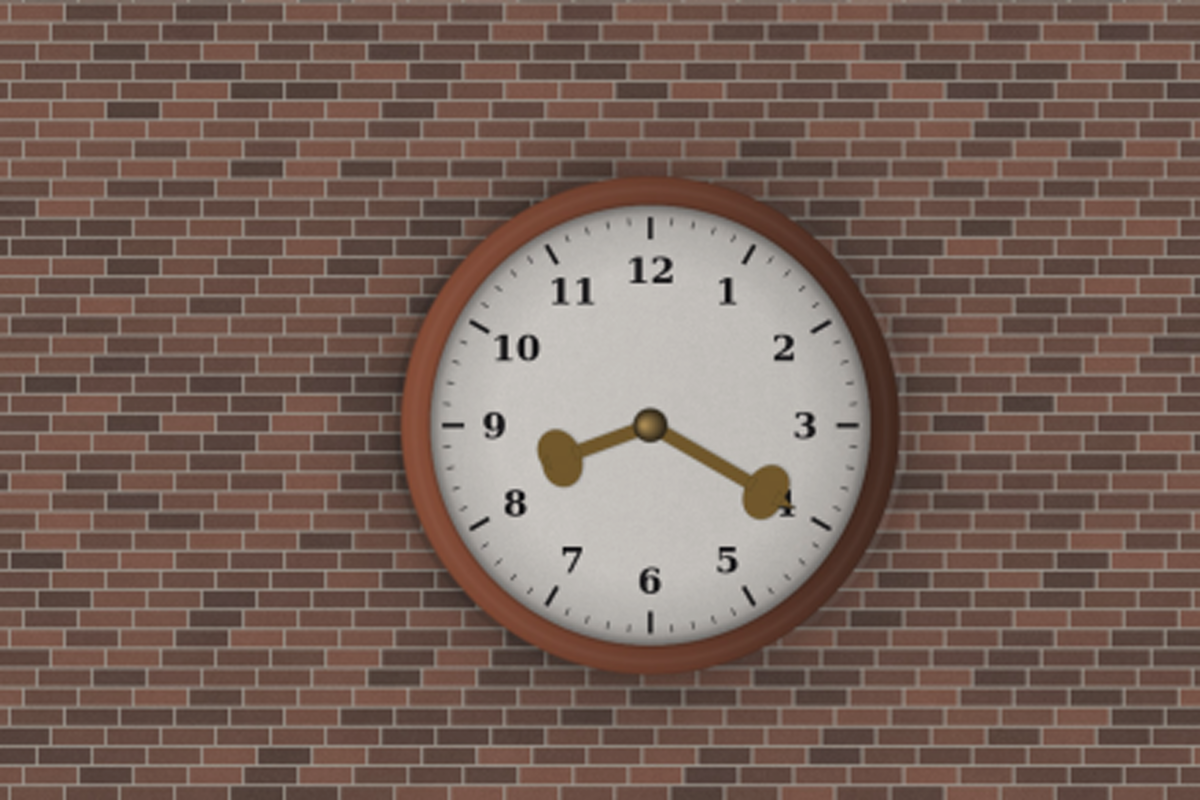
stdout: 8 h 20 min
